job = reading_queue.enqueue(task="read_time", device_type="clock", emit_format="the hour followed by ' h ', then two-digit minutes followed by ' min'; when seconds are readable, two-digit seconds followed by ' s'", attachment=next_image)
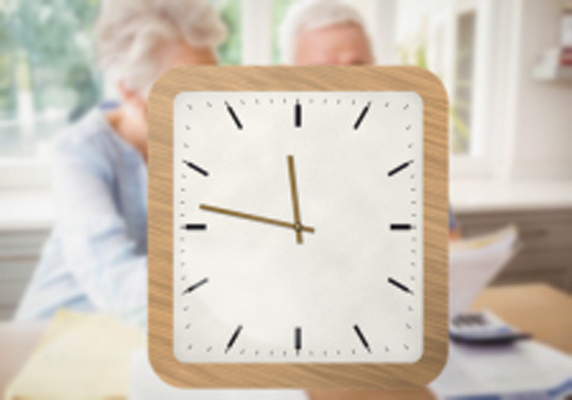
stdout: 11 h 47 min
